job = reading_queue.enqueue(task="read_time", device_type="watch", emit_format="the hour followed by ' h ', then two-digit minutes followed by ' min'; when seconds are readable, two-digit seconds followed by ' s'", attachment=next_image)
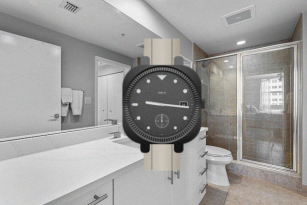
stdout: 9 h 16 min
